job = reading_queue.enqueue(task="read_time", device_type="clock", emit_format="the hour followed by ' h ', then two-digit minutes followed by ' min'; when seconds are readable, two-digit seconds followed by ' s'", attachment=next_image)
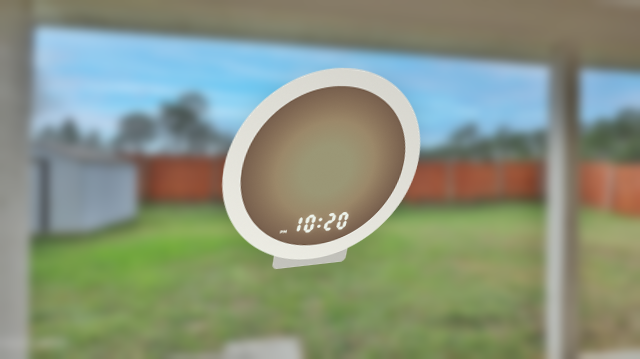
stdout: 10 h 20 min
